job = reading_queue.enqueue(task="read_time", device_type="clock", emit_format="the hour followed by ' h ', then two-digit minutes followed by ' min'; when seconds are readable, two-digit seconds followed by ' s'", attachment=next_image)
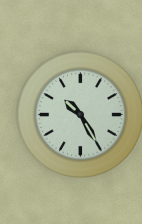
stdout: 10 h 25 min
